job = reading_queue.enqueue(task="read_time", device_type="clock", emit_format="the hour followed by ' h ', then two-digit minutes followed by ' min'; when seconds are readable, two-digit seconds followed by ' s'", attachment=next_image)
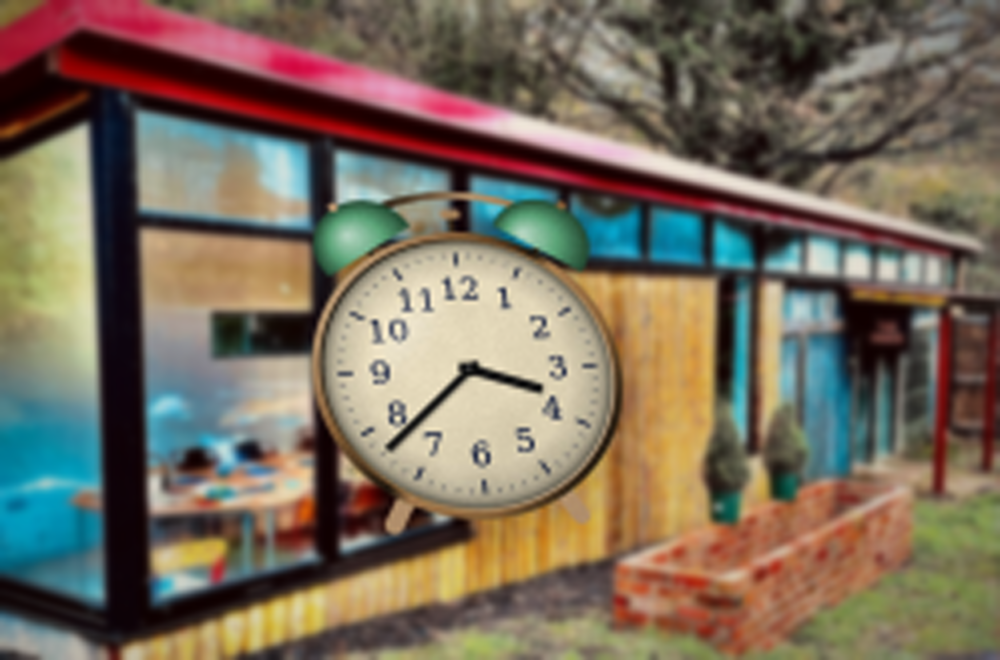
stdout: 3 h 38 min
